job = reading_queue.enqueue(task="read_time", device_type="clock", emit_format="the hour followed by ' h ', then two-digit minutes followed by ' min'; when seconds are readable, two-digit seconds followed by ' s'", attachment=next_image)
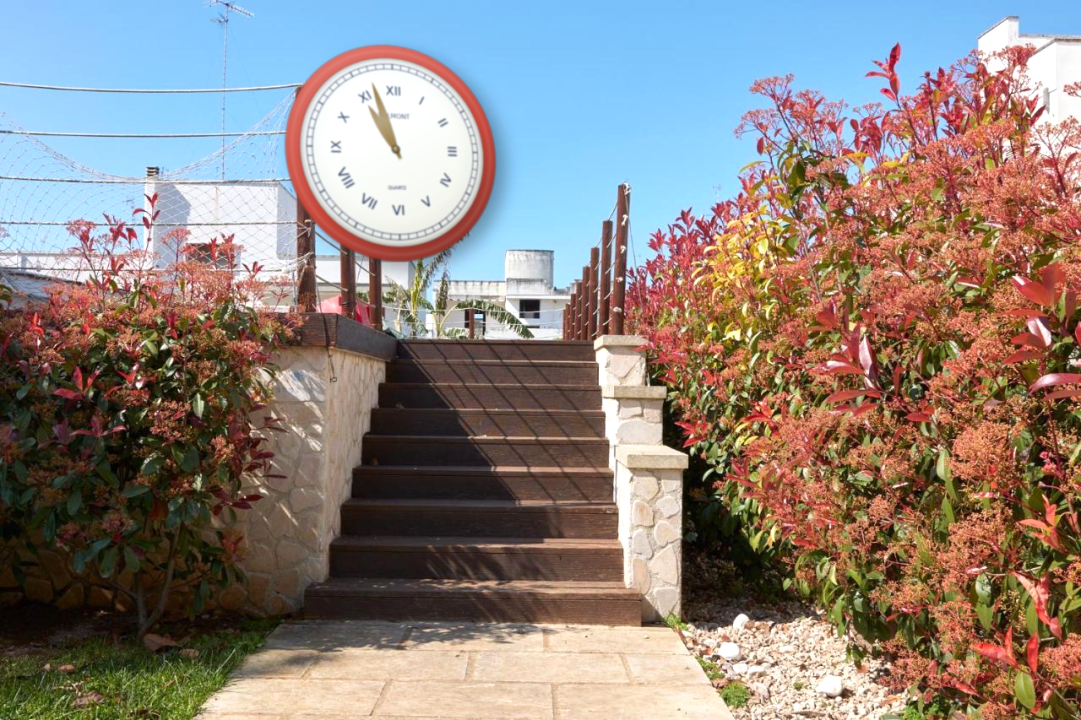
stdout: 10 h 57 min
